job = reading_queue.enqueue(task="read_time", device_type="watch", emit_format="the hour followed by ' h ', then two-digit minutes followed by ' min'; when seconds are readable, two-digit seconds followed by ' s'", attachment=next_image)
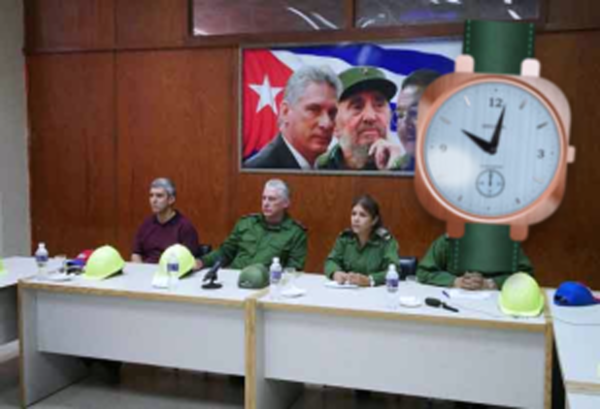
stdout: 10 h 02 min
